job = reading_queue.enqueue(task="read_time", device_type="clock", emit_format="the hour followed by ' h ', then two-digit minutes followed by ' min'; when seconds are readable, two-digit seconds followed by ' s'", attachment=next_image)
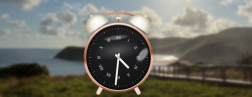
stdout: 4 h 31 min
